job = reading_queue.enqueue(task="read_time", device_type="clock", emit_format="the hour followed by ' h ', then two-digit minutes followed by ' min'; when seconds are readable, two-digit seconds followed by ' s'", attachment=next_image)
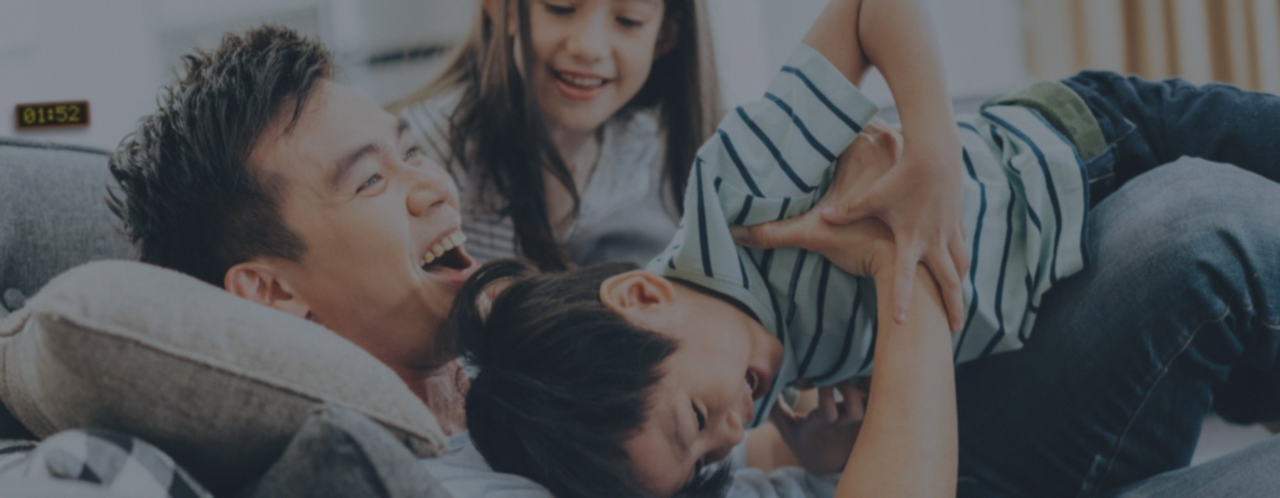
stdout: 1 h 52 min
